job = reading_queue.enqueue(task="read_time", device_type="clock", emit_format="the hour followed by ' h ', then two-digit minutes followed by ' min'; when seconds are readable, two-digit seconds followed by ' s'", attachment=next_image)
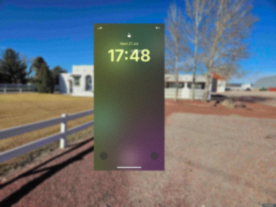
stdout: 17 h 48 min
